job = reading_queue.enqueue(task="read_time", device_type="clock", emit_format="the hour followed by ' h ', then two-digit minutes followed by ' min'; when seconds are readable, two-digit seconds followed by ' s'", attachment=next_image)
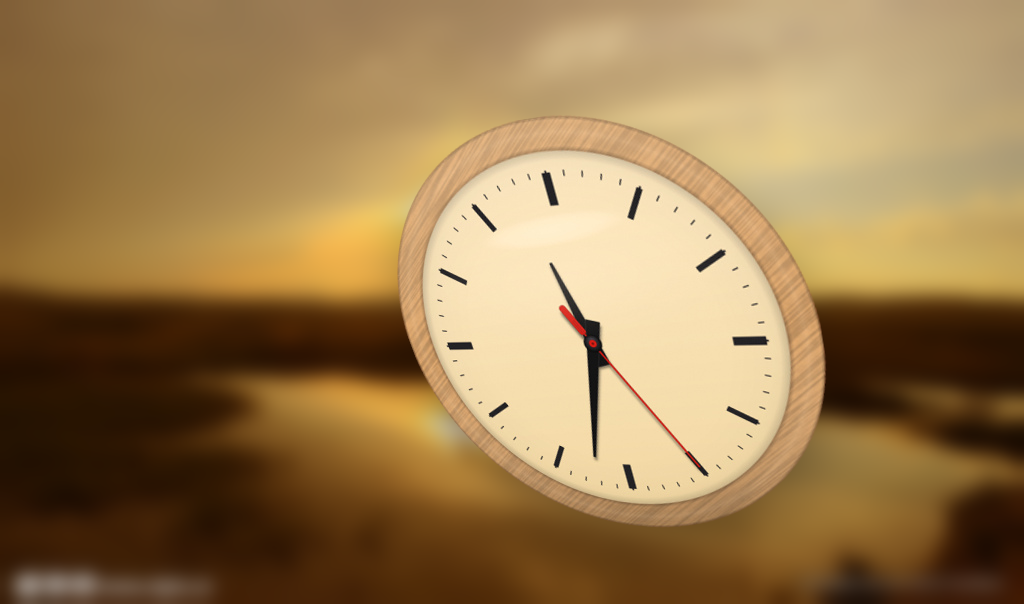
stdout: 11 h 32 min 25 s
